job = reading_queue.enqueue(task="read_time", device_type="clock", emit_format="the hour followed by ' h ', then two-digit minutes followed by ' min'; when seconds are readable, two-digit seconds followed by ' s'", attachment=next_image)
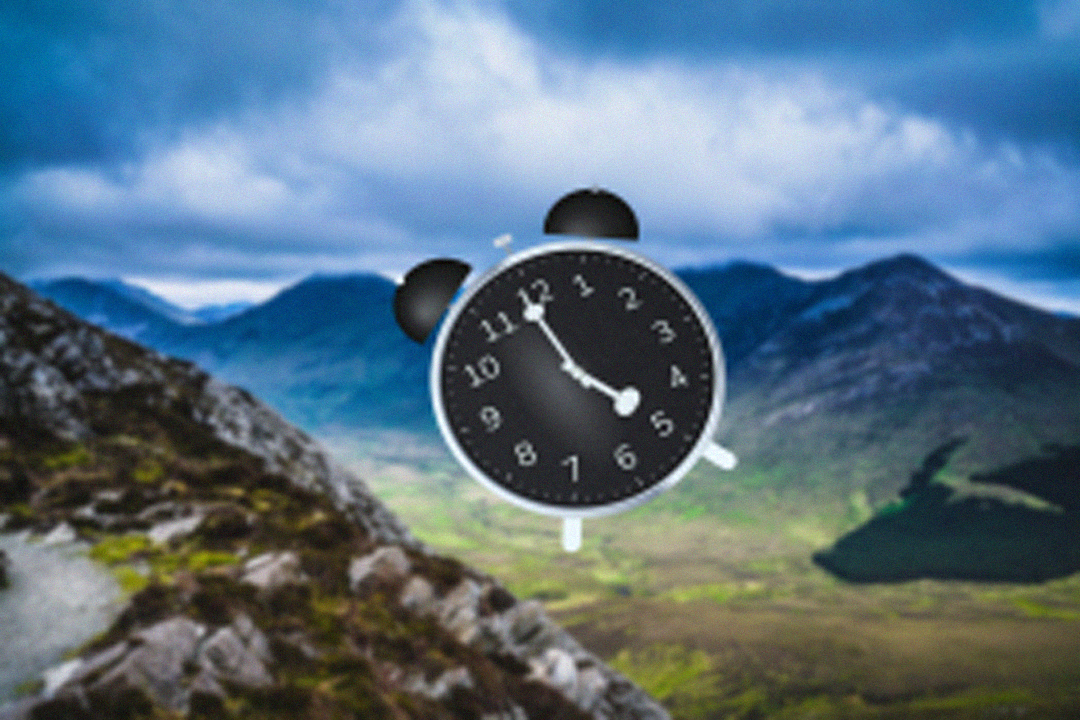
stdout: 4 h 59 min
